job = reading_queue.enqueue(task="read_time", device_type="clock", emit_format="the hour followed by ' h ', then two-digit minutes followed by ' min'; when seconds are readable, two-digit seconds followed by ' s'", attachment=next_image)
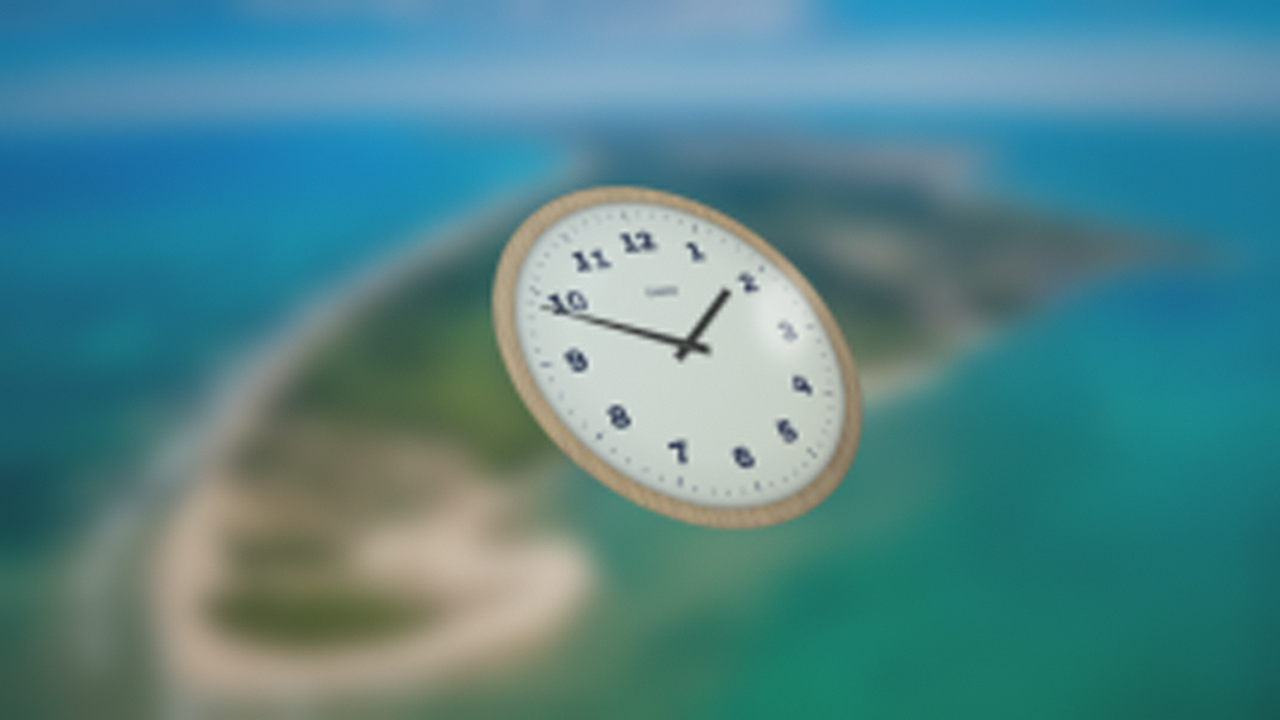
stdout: 1 h 49 min
